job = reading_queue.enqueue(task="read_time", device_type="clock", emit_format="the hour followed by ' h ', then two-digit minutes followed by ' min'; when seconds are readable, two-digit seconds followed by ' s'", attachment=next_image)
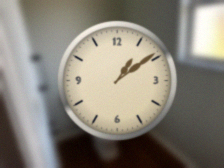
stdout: 1 h 09 min
